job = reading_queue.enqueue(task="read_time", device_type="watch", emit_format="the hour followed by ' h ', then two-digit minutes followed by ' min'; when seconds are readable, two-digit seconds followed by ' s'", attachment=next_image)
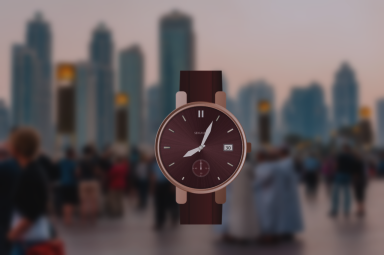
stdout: 8 h 04 min
